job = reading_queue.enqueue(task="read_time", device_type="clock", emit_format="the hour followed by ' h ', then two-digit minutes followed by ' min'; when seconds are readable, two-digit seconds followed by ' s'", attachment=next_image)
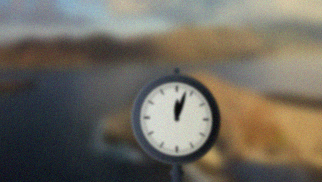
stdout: 12 h 03 min
